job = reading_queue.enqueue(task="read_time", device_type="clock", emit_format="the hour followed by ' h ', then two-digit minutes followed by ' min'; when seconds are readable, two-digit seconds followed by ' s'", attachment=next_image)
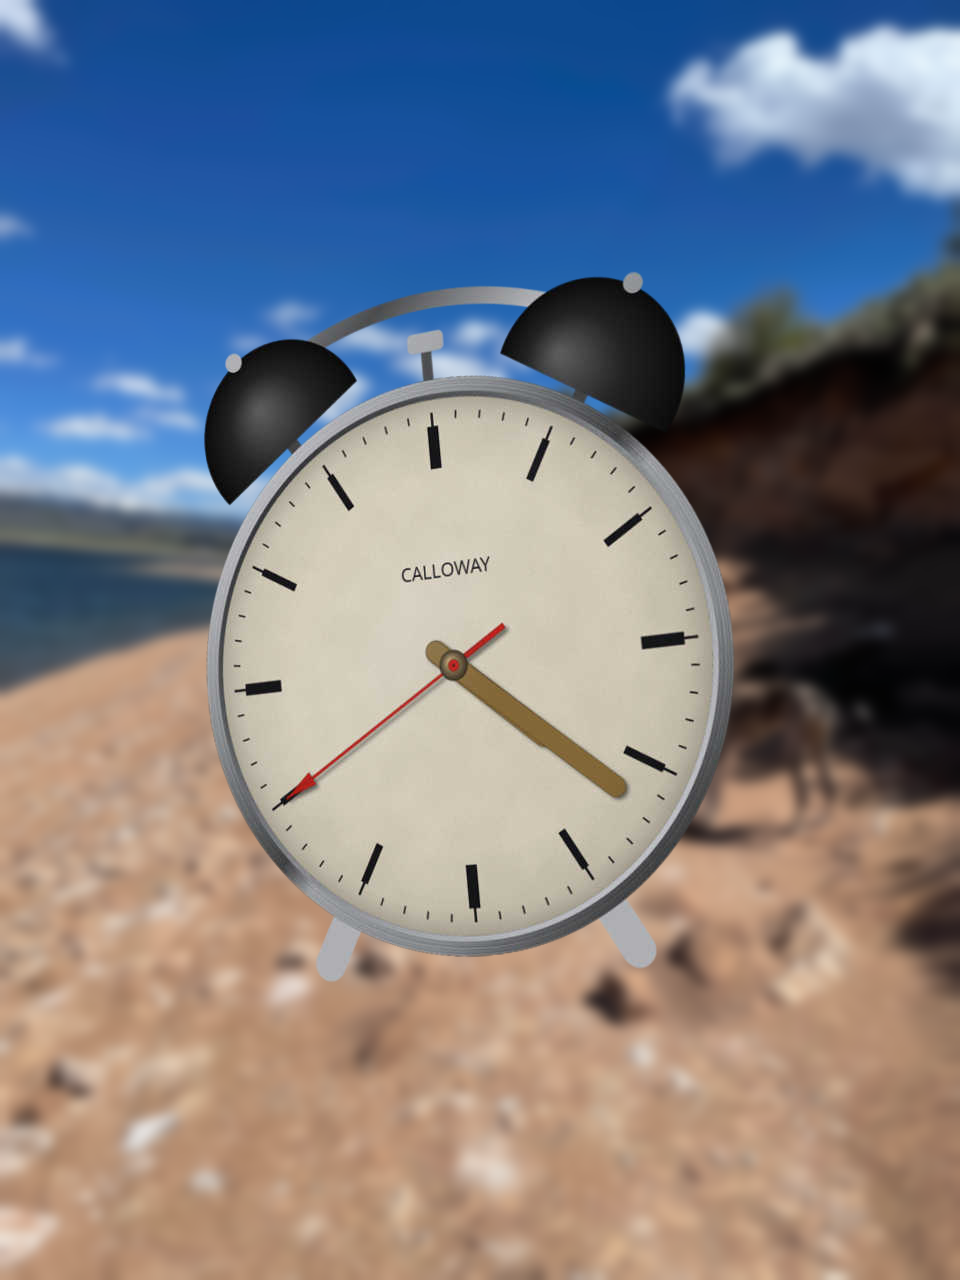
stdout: 4 h 21 min 40 s
